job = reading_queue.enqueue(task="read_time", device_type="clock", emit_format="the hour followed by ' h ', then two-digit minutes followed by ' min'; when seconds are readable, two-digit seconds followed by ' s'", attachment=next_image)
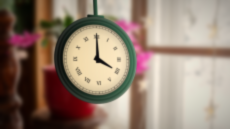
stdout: 4 h 00 min
